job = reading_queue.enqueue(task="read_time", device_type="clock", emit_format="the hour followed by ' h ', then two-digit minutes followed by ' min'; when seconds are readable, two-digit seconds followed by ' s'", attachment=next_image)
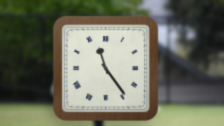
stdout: 11 h 24 min
